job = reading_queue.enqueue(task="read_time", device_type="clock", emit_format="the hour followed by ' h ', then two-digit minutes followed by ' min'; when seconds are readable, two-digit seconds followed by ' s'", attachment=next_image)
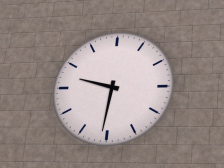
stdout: 9 h 31 min
